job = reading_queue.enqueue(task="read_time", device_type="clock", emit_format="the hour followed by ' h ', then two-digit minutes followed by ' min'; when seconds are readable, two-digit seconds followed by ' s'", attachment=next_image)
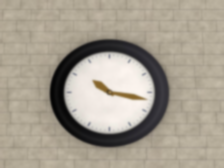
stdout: 10 h 17 min
